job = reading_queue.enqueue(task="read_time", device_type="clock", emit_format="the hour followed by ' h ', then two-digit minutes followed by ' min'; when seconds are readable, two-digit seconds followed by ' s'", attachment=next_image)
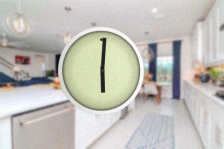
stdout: 6 h 01 min
